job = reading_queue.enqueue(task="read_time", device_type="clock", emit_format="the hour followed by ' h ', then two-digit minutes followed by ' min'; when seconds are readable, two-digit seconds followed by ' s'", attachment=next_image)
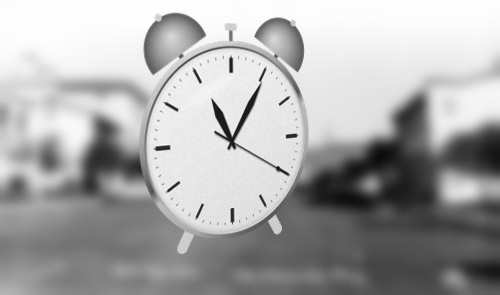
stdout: 11 h 05 min 20 s
